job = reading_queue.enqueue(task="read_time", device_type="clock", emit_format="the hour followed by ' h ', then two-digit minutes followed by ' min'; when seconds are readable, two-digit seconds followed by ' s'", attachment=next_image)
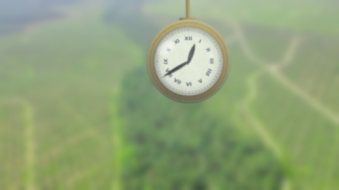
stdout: 12 h 40 min
